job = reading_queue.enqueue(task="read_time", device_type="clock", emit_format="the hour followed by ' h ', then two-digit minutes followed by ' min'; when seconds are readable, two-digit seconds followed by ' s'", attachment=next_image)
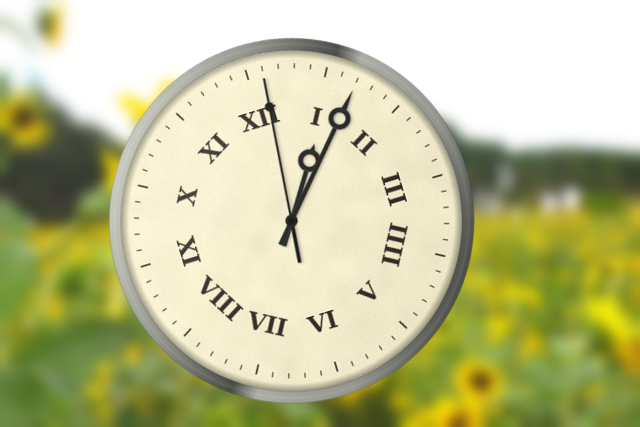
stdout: 1 h 07 min 01 s
